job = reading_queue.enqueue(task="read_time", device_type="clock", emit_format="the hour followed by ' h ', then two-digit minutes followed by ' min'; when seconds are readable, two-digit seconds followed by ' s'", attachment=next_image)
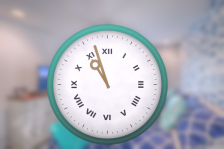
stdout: 10 h 57 min
